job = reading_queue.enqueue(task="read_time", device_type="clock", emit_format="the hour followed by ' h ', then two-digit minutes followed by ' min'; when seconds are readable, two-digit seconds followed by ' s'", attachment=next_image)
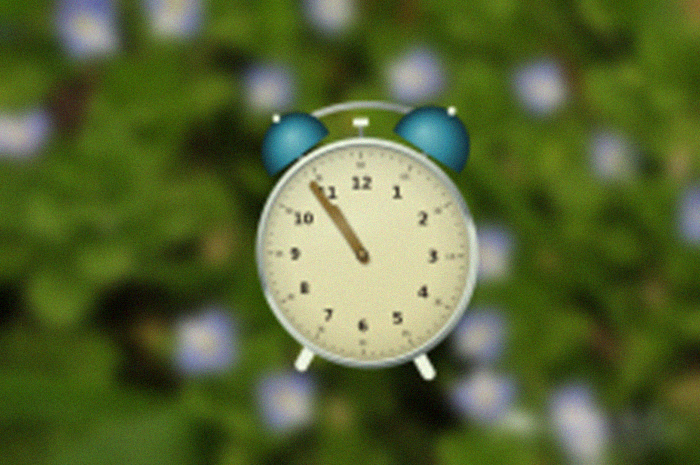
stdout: 10 h 54 min
